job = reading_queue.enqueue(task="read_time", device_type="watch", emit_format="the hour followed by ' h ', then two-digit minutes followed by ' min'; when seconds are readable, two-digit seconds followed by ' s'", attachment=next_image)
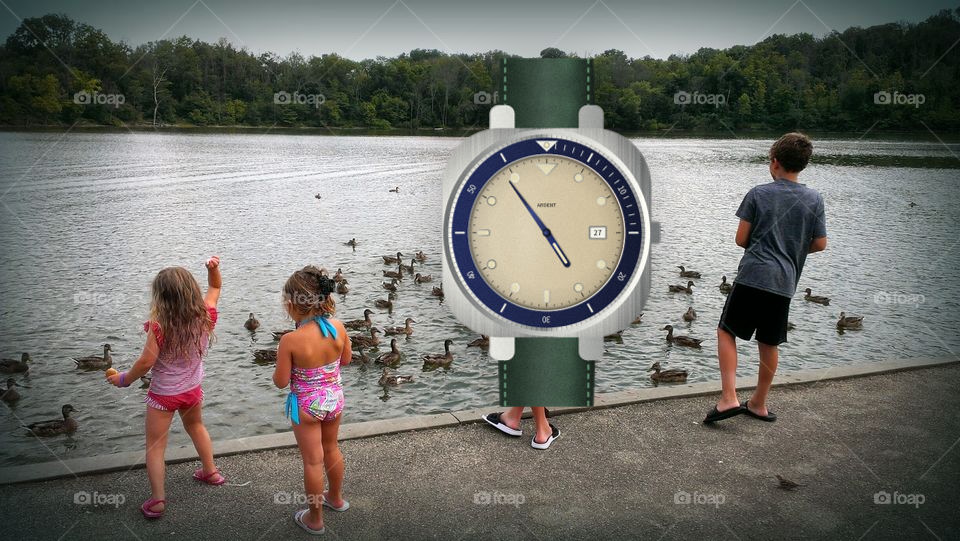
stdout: 4 h 54 min
